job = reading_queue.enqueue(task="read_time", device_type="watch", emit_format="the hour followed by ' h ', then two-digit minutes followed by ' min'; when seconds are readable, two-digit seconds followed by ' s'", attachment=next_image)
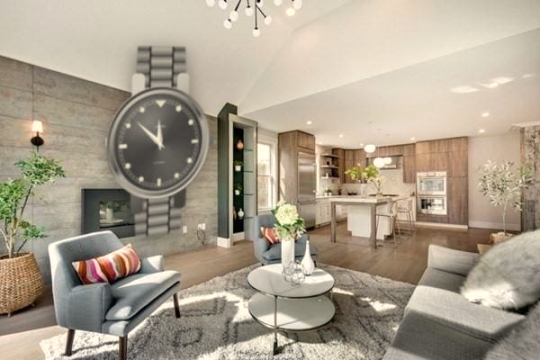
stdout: 11 h 52 min
